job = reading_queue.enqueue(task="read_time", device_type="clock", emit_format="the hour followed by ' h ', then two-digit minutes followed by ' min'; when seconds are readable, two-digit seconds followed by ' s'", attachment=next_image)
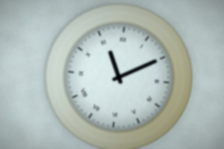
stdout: 11 h 10 min
